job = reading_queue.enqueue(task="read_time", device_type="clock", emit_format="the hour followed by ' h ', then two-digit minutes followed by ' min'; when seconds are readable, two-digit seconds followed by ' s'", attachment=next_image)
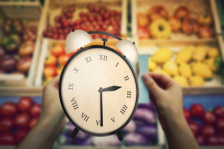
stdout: 2 h 29 min
